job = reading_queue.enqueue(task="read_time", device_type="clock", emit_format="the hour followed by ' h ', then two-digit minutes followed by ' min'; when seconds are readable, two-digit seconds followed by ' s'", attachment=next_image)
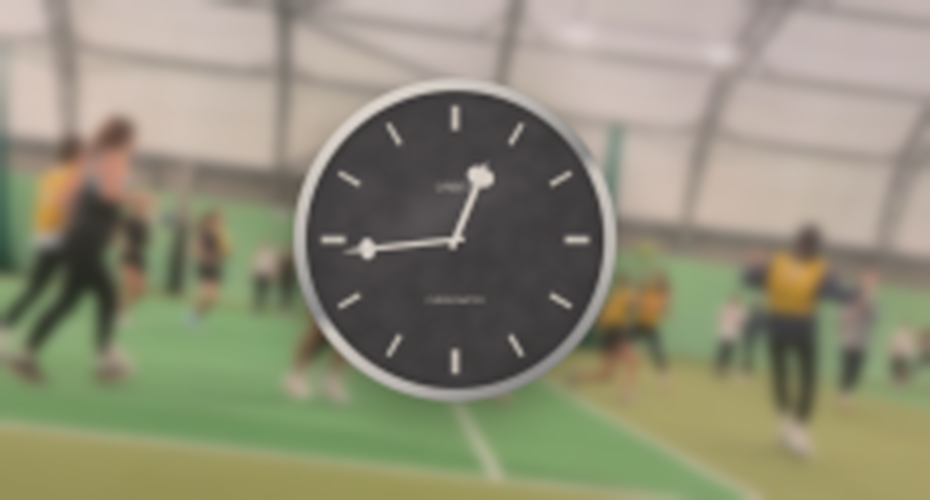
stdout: 12 h 44 min
